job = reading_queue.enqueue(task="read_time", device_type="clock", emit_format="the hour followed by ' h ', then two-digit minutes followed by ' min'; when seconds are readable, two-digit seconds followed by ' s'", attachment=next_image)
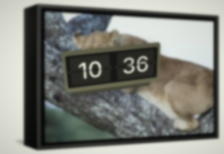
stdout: 10 h 36 min
